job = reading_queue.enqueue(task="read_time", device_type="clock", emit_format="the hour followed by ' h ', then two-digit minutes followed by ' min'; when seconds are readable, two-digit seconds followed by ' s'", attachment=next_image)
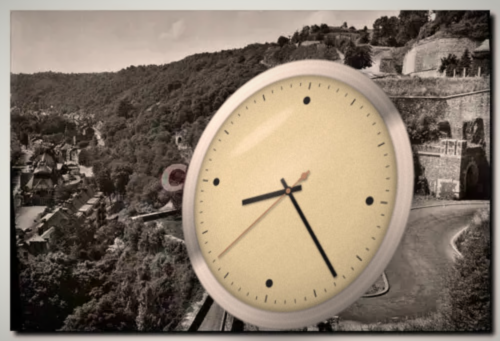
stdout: 8 h 22 min 37 s
